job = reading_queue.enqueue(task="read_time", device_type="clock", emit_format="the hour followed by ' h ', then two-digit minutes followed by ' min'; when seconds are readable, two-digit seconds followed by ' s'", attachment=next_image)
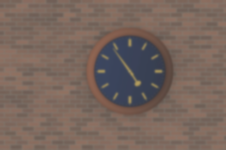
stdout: 4 h 54 min
